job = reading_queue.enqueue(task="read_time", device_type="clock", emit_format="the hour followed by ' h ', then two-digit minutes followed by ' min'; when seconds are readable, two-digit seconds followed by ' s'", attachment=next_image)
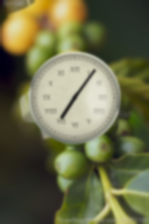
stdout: 7 h 06 min
